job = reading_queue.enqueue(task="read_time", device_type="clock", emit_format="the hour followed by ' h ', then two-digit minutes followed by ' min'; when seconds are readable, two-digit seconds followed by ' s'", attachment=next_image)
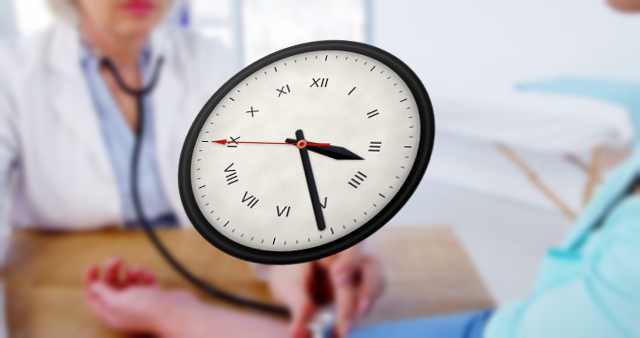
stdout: 3 h 25 min 45 s
